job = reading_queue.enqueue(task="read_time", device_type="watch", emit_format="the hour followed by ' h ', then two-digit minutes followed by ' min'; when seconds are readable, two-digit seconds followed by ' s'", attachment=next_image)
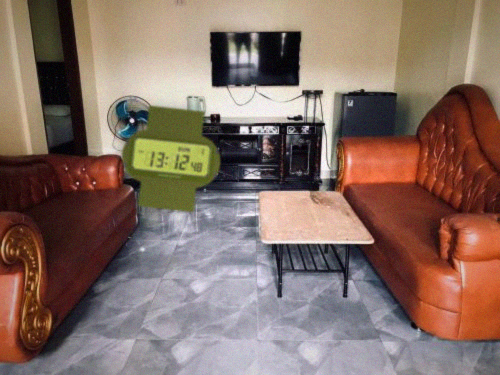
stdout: 13 h 12 min
